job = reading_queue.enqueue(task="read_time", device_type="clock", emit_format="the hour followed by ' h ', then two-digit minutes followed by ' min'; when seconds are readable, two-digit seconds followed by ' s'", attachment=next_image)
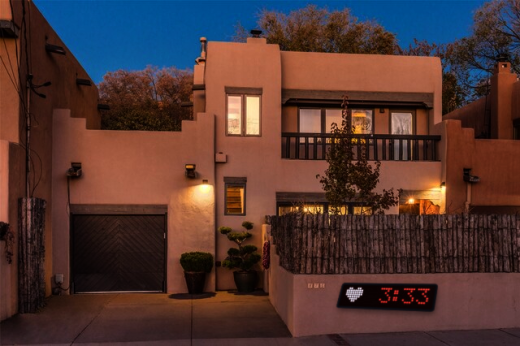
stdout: 3 h 33 min
